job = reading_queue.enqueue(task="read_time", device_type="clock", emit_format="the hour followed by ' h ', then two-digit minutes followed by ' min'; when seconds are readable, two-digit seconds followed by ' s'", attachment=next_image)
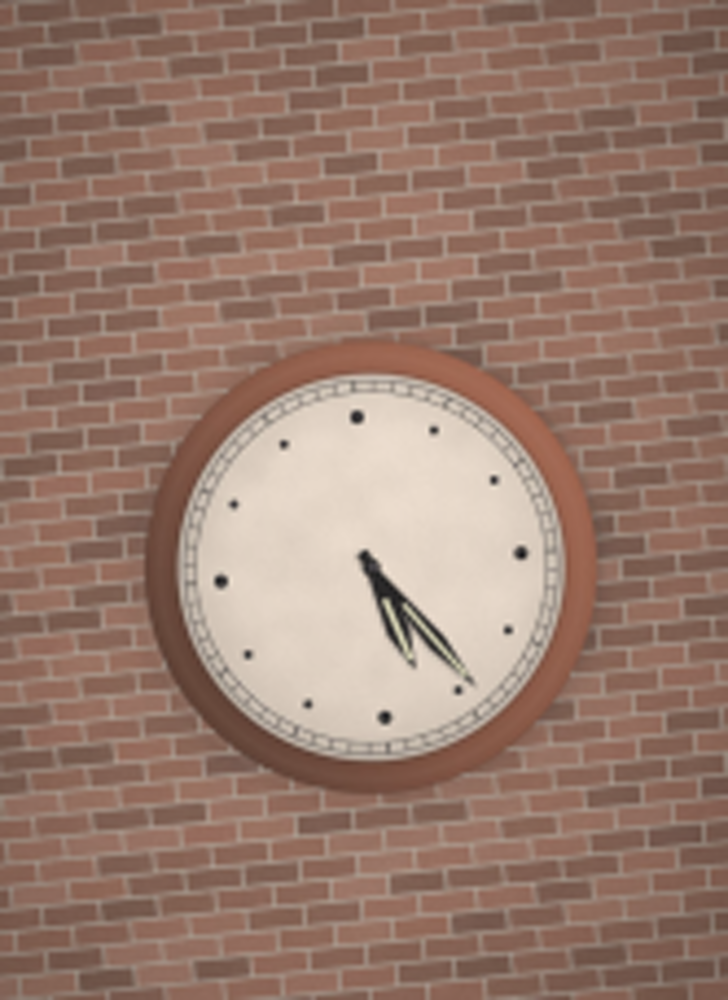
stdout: 5 h 24 min
